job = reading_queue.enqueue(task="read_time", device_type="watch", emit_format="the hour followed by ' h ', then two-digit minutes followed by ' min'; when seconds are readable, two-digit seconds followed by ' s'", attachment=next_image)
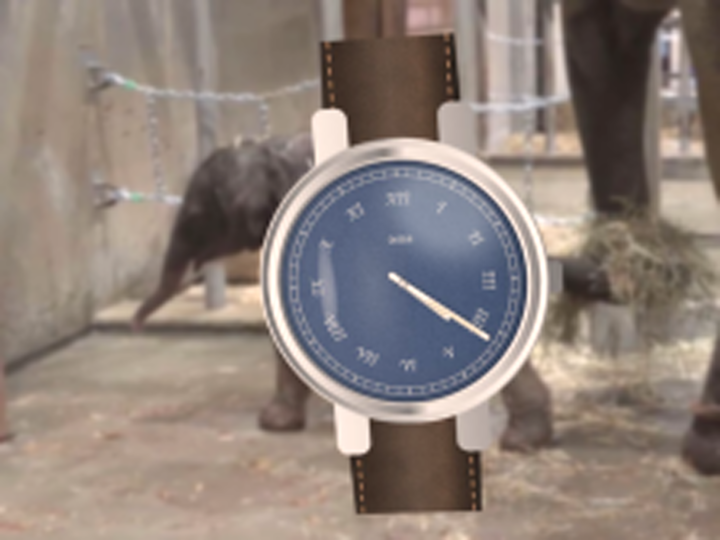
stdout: 4 h 21 min
